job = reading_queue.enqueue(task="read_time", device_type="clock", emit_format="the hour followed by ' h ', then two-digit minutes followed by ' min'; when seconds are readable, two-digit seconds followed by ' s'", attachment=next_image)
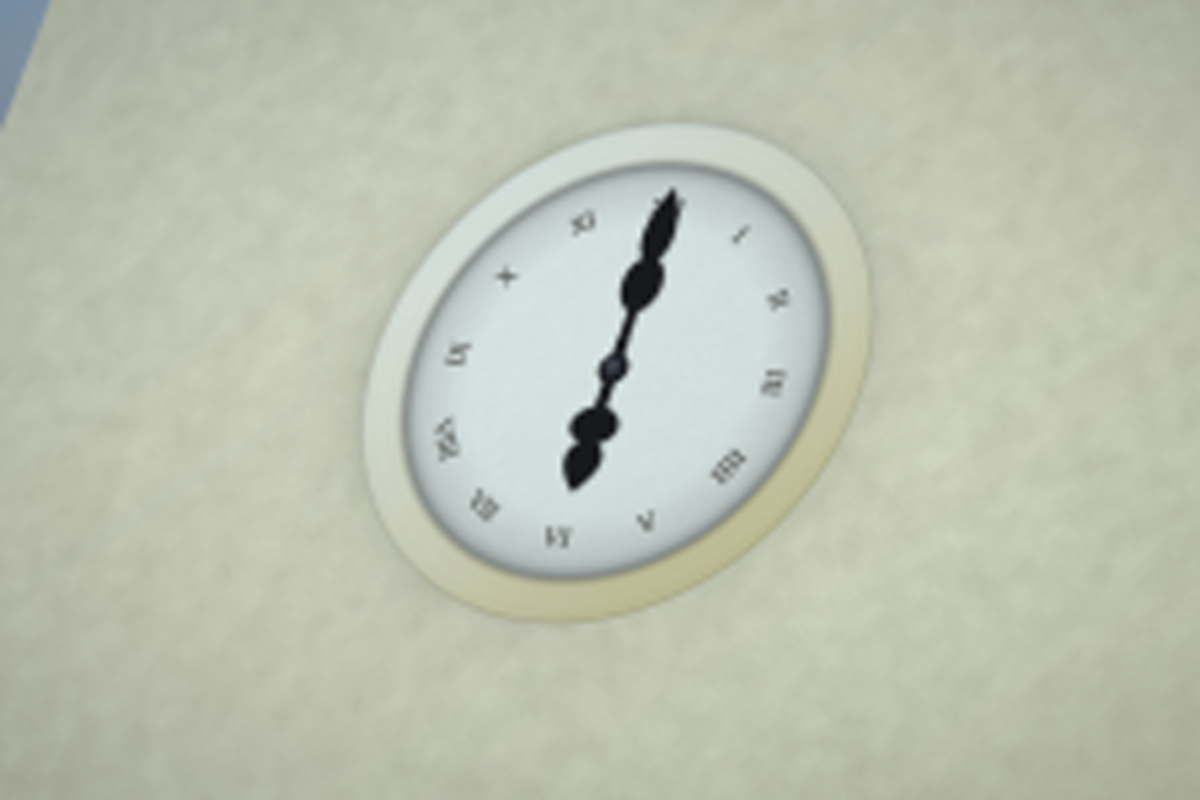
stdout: 6 h 00 min
